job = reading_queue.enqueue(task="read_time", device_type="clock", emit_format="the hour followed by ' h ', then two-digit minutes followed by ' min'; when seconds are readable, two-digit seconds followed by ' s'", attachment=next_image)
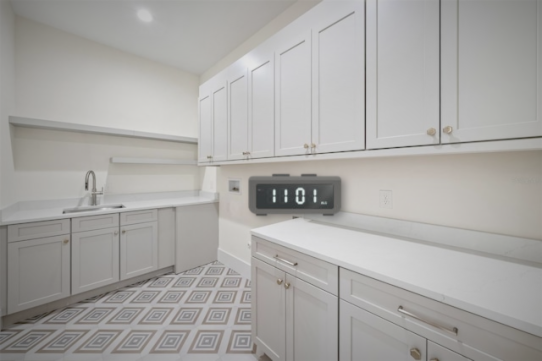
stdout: 11 h 01 min
